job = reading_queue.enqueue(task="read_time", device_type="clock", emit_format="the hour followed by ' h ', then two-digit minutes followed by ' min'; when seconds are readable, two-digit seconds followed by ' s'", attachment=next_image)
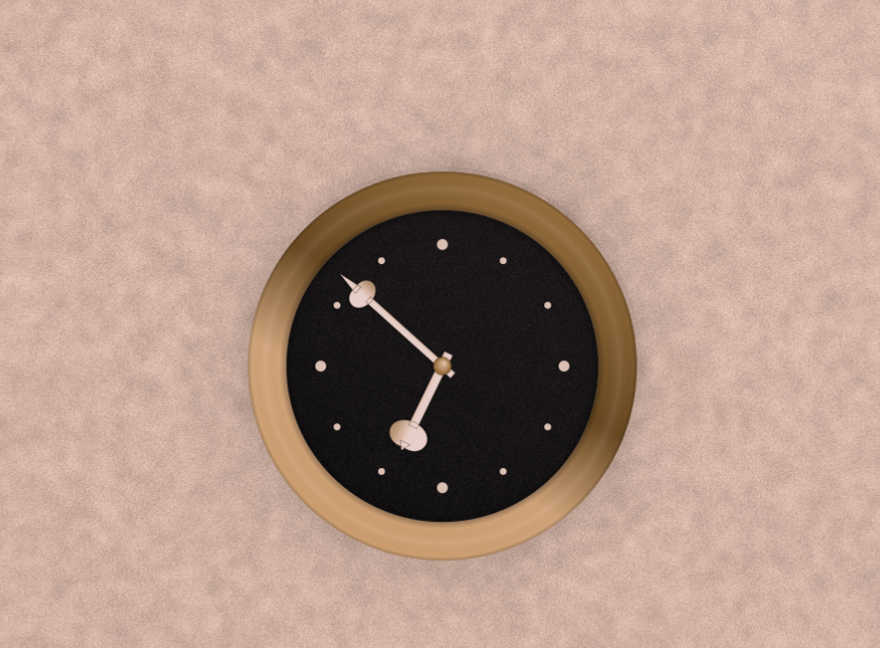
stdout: 6 h 52 min
